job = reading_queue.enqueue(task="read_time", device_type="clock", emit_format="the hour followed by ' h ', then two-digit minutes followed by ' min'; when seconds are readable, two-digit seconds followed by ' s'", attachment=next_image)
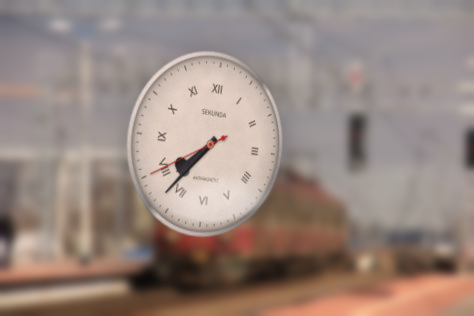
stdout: 7 h 36 min 40 s
